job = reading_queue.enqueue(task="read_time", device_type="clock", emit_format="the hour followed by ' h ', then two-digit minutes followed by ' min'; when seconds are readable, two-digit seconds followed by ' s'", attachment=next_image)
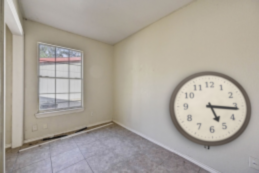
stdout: 5 h 16 min
